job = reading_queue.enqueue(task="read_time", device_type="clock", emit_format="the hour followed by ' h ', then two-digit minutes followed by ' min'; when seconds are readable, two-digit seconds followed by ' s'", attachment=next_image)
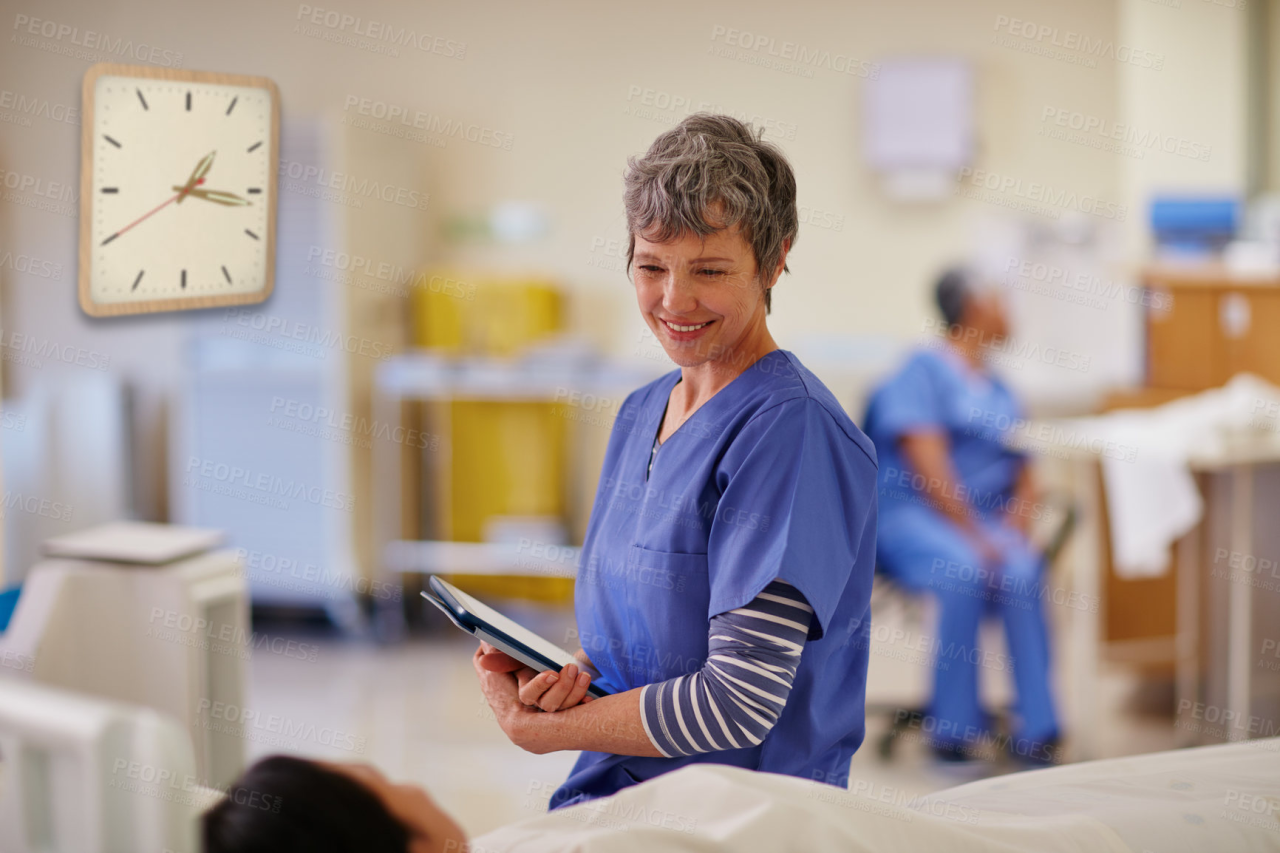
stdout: 1 h 16 min 40 s
